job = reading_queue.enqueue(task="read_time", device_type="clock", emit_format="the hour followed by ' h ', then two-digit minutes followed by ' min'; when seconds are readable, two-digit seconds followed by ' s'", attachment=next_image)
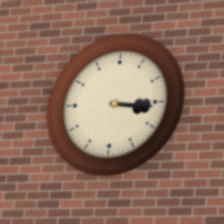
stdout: 3 h 16 min
